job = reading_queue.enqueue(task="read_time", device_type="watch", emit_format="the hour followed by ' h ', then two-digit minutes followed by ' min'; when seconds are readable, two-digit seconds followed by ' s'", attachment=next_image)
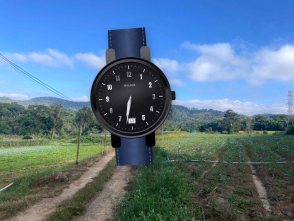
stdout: 6 h 32 min
